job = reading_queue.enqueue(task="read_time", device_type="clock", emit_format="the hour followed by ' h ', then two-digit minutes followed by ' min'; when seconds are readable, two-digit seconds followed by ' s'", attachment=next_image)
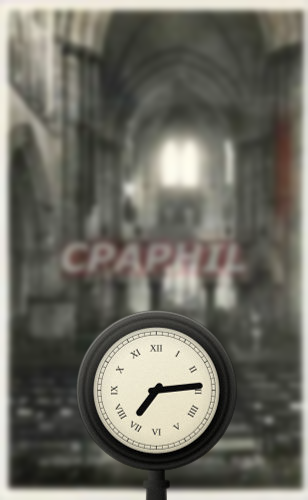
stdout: 7 h 14 min
